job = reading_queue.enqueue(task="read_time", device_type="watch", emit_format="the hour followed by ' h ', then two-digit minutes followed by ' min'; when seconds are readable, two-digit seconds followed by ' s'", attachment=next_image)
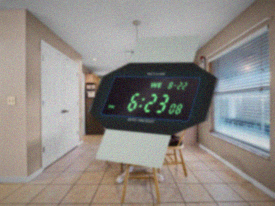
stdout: 6 h 23 min
